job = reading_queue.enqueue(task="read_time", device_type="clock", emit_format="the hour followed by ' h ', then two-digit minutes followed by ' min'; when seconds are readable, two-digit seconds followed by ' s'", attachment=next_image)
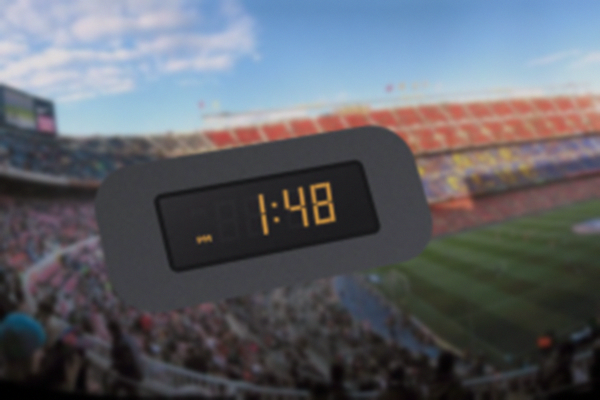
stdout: 1 h 48 min
